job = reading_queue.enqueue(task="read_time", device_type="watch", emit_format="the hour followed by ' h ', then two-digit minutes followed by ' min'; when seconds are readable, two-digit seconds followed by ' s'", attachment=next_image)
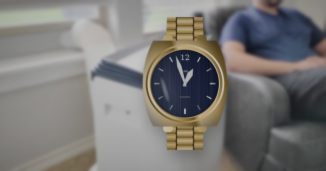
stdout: 12 h 57 min
